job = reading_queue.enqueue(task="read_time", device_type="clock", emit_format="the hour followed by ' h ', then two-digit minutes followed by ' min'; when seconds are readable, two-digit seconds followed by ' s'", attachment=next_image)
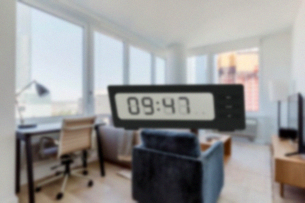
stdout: 9 h 47 min
